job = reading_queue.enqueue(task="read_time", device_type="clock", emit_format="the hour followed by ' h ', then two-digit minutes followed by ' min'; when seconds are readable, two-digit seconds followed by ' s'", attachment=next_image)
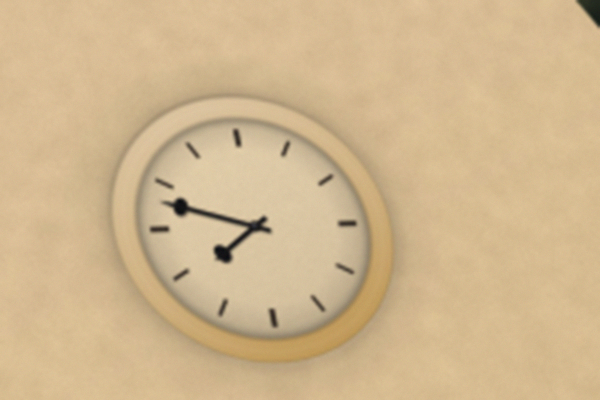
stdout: 7 h 48 min
